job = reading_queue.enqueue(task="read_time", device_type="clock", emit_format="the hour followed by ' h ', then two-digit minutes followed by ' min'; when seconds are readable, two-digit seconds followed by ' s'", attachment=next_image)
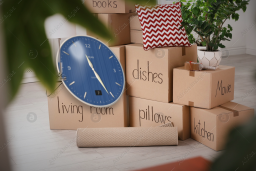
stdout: 11 h 26 min
